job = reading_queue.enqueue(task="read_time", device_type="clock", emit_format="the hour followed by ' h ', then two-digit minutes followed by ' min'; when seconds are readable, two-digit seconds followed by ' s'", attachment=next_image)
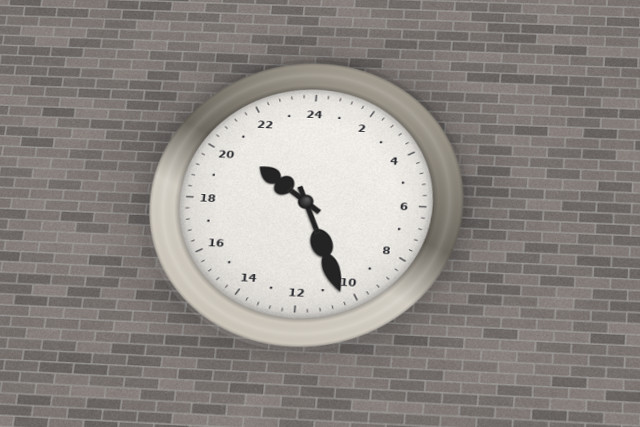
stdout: 20 h 26 min
